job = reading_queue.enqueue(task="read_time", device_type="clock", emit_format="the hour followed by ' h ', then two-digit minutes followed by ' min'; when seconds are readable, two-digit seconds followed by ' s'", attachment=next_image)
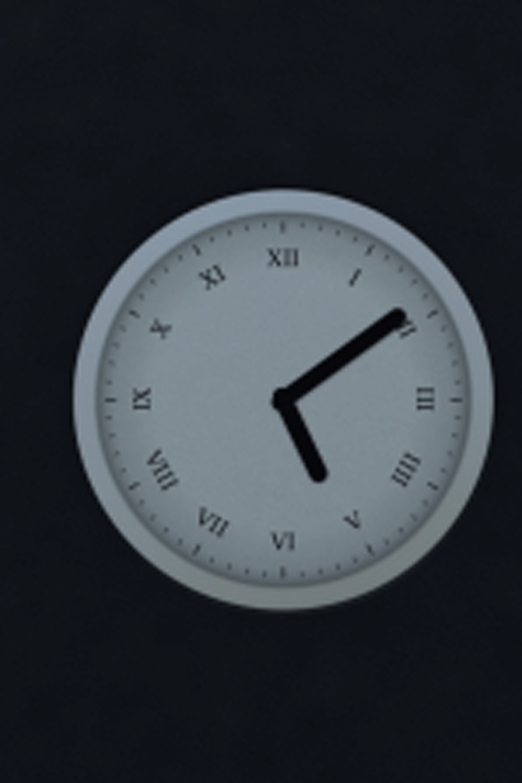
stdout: 5 h 09 min
